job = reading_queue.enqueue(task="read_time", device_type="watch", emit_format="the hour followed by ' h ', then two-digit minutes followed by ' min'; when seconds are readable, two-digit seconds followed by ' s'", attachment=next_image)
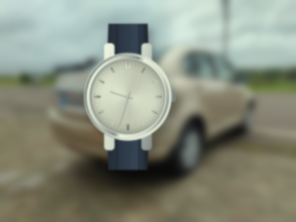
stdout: 9 h 33 min
